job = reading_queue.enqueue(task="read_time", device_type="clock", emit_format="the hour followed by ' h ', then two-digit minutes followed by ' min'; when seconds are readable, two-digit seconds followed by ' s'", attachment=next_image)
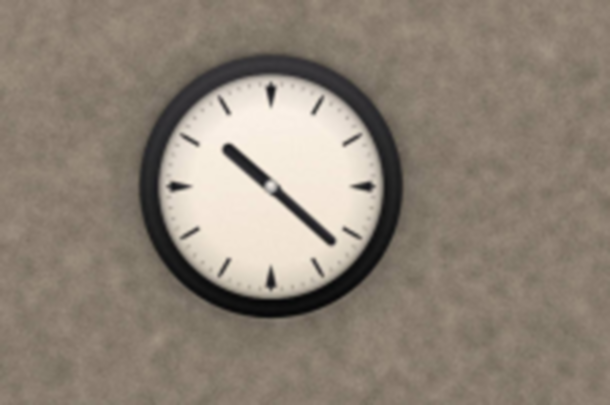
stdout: 10 h 22 min
